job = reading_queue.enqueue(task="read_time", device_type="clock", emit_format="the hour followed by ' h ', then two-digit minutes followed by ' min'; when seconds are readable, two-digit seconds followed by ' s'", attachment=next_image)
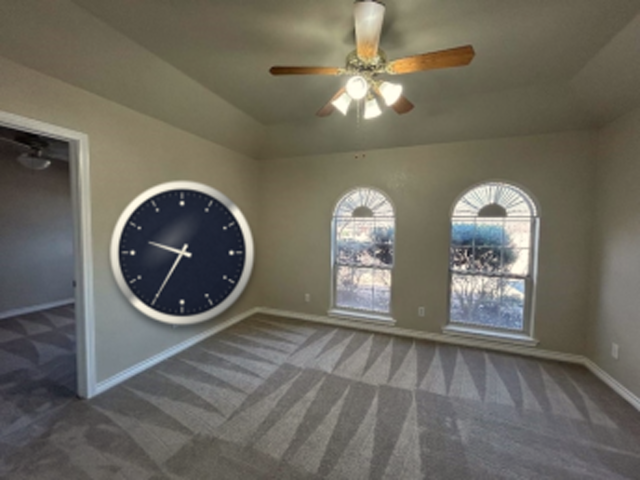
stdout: 9 h 35 min
